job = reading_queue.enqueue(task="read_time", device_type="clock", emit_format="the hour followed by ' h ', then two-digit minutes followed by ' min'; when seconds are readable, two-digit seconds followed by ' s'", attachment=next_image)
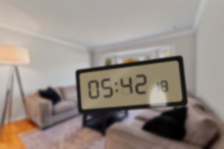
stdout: 5 h 42 min 18 s
